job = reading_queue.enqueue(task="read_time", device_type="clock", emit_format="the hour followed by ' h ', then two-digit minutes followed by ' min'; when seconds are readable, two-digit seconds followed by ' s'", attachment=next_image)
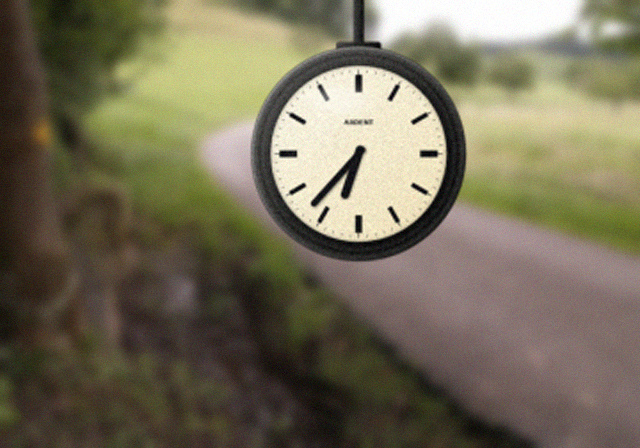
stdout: 6 h 37 min
